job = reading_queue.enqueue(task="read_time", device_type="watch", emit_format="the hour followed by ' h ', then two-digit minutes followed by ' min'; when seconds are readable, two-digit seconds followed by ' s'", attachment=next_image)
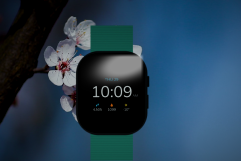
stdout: 10 h 09 min
